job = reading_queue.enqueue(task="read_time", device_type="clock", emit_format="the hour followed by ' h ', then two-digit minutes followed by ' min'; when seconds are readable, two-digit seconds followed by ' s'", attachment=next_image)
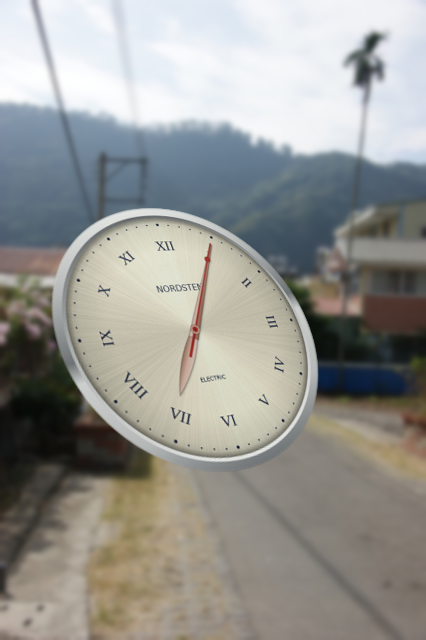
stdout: 7 h 05 min 05 s
